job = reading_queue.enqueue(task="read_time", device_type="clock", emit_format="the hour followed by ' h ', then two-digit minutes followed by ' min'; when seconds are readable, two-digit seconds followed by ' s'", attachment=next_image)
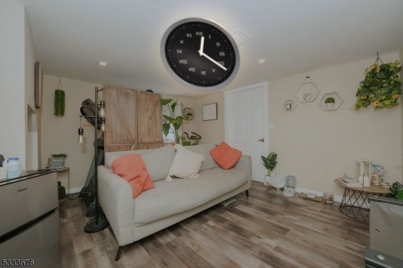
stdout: 12 h 21 min
